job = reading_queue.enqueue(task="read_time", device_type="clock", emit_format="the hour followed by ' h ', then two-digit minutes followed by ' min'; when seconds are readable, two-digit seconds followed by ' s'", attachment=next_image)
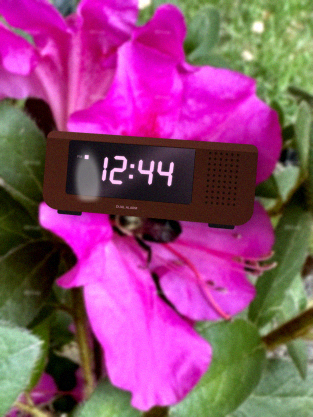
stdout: 12 h 44 min
